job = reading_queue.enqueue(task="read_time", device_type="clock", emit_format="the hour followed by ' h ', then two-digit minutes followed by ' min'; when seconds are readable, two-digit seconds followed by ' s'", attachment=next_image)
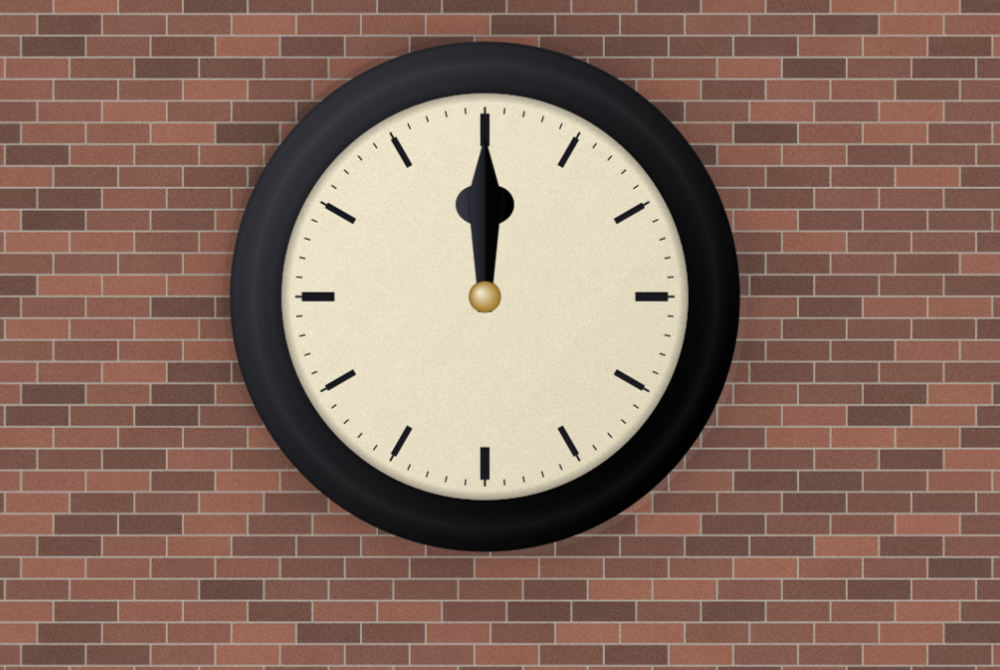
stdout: 12 h 00 min
